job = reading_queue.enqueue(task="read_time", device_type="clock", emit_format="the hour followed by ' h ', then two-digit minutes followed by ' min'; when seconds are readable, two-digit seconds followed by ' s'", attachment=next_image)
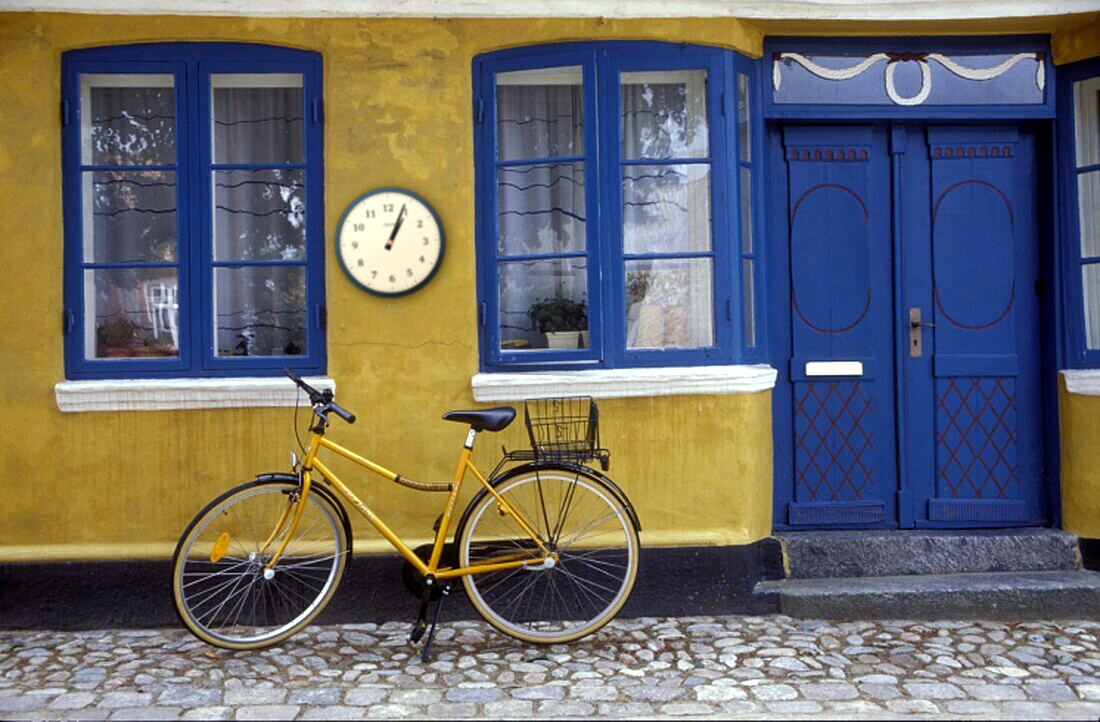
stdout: 1 h 04 min
